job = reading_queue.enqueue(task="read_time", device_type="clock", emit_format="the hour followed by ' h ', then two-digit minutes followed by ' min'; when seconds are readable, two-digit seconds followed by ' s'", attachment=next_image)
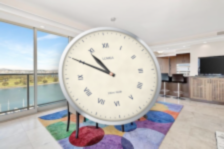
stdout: 10 h 50 min
